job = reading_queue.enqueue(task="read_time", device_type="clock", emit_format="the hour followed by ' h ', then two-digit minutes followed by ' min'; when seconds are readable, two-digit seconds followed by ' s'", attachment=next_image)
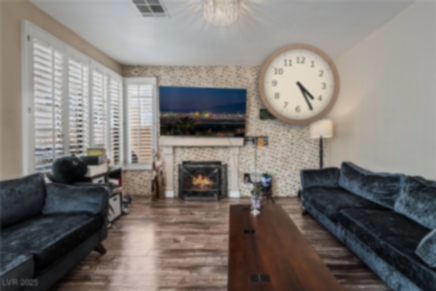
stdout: 4 h 25 min
